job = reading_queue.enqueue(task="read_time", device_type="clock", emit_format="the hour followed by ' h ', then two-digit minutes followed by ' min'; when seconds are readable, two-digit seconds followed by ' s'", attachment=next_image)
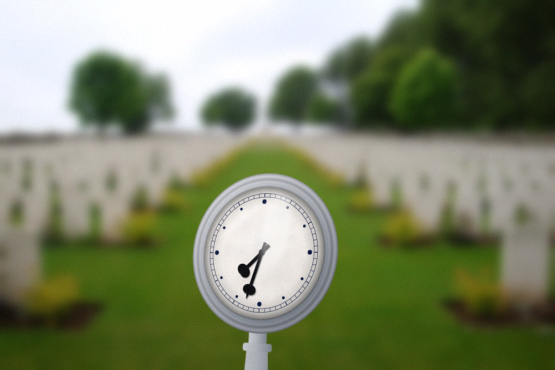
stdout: 7 h 33 min
